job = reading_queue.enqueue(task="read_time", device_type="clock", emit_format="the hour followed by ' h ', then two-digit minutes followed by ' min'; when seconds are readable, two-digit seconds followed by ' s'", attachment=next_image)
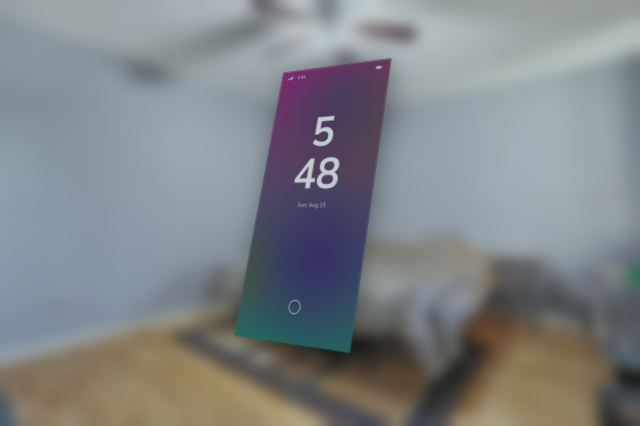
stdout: 5 h 48 min
